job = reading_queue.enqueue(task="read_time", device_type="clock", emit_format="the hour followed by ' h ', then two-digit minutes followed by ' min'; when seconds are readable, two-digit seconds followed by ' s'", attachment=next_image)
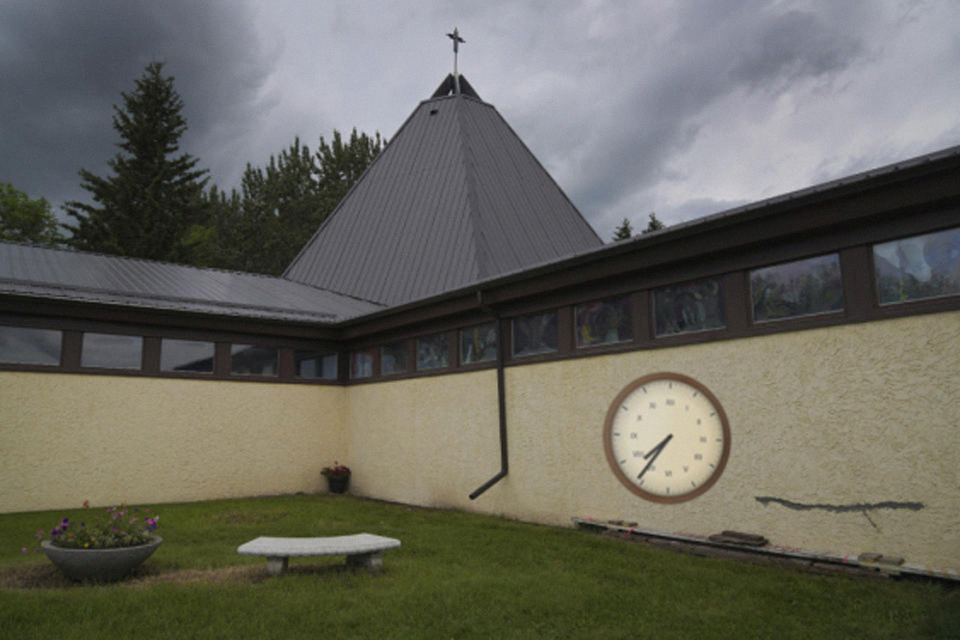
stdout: 7 h 36 min
